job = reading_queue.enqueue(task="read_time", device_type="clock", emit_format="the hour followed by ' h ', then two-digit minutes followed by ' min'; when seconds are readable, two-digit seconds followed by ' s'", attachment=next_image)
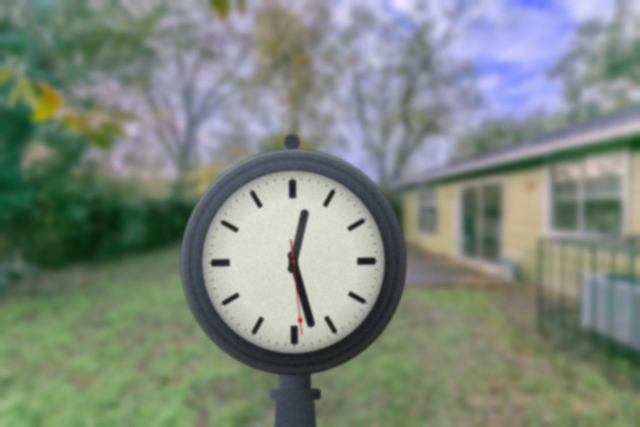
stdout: 12 h 27 min 29 s
